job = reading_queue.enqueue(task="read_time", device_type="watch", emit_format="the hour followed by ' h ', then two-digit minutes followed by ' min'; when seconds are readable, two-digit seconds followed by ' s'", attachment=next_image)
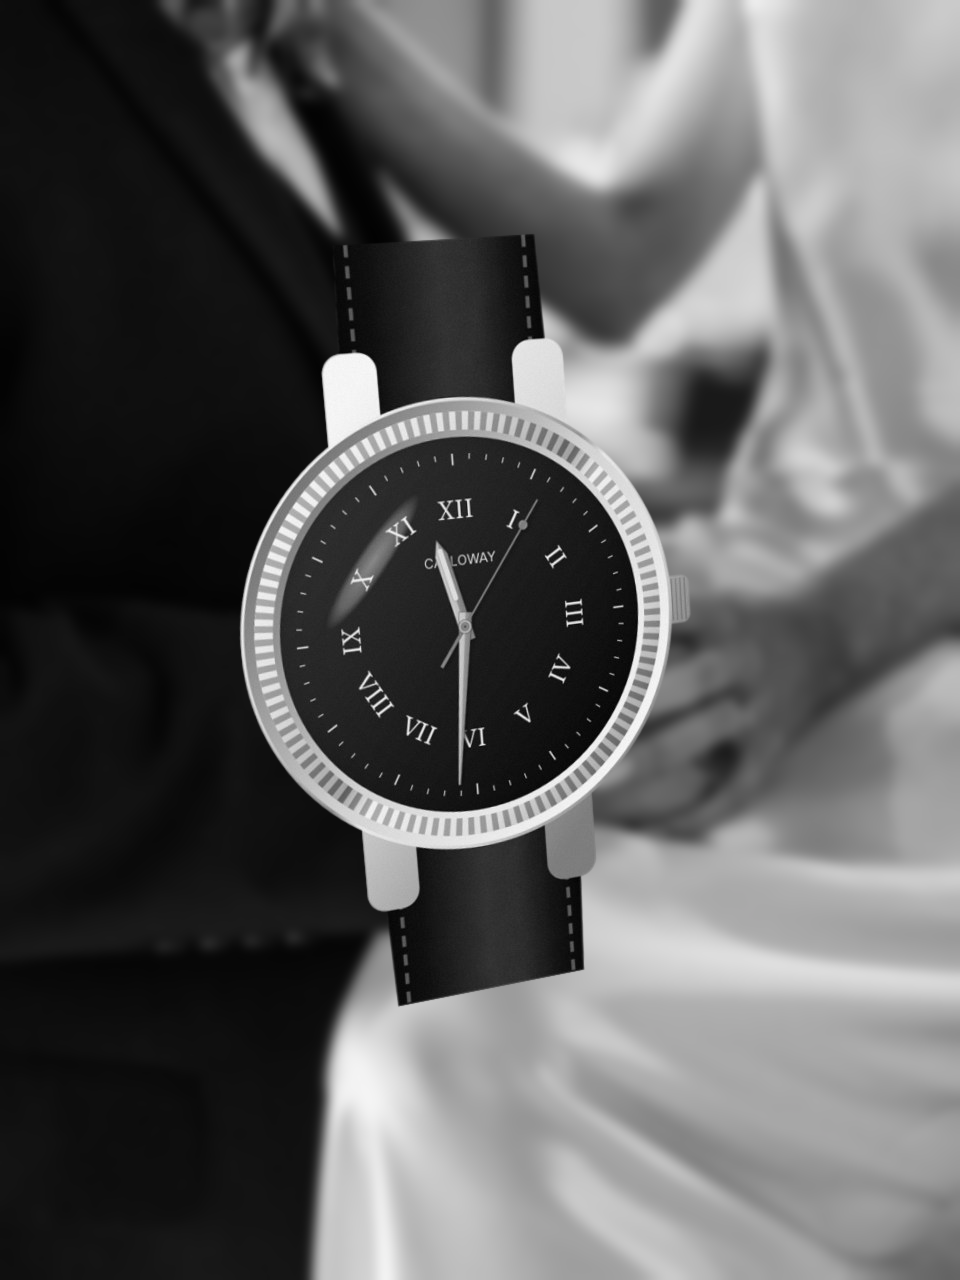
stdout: 11 h 31 min 06 s
